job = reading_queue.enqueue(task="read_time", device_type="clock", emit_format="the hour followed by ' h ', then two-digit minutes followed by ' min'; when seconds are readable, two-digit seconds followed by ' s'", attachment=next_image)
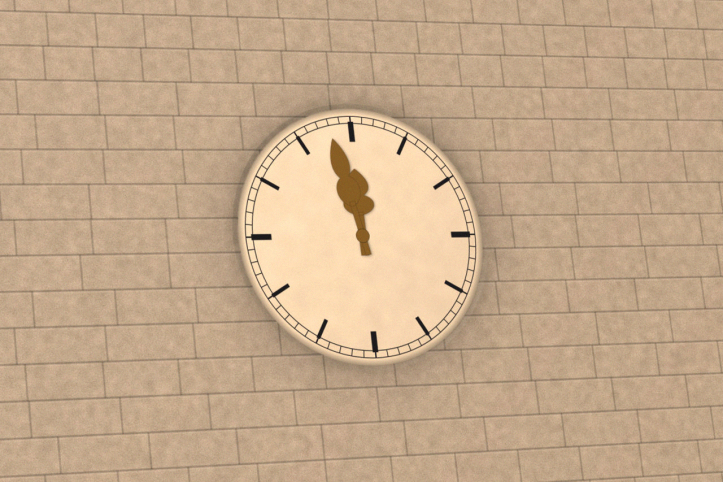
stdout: 11 h 58 min
